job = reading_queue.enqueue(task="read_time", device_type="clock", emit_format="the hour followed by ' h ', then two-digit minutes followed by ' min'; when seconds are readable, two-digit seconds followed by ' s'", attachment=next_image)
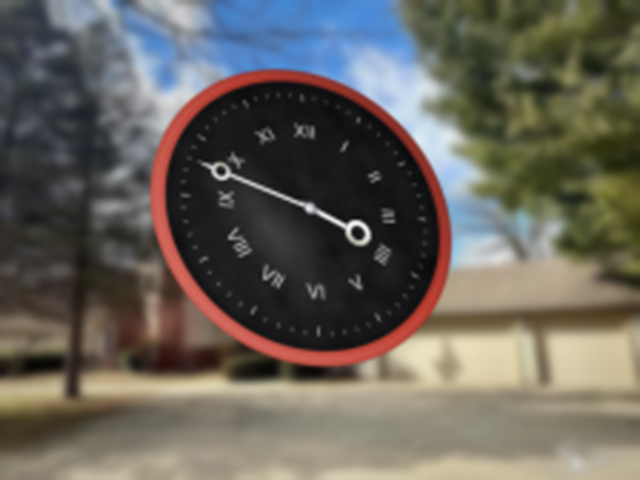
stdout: 3 h 48 min
